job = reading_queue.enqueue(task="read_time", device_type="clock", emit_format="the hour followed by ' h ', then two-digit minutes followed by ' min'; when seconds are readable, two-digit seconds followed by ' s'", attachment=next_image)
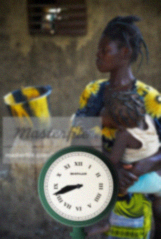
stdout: 8 h 42 min
